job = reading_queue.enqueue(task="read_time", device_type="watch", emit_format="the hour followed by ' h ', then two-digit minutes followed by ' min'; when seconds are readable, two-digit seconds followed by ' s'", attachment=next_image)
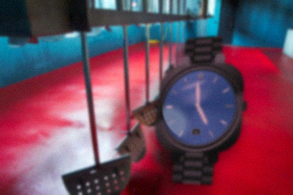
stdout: 4 h 59 min
